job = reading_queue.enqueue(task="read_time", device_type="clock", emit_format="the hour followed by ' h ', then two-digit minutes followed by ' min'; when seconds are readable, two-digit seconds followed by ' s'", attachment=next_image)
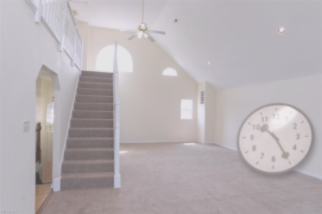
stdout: 10 h 25 min
